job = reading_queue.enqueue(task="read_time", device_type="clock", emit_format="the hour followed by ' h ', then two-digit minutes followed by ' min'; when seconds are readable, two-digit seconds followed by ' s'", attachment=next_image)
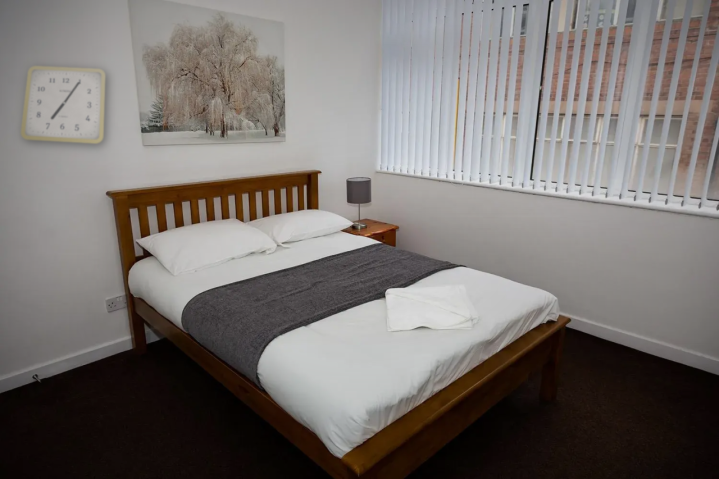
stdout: 7 h 05 min
